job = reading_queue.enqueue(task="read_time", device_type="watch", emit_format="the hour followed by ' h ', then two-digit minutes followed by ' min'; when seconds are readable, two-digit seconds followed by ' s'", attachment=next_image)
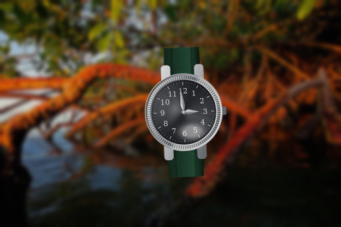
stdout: 2 h 59 min
